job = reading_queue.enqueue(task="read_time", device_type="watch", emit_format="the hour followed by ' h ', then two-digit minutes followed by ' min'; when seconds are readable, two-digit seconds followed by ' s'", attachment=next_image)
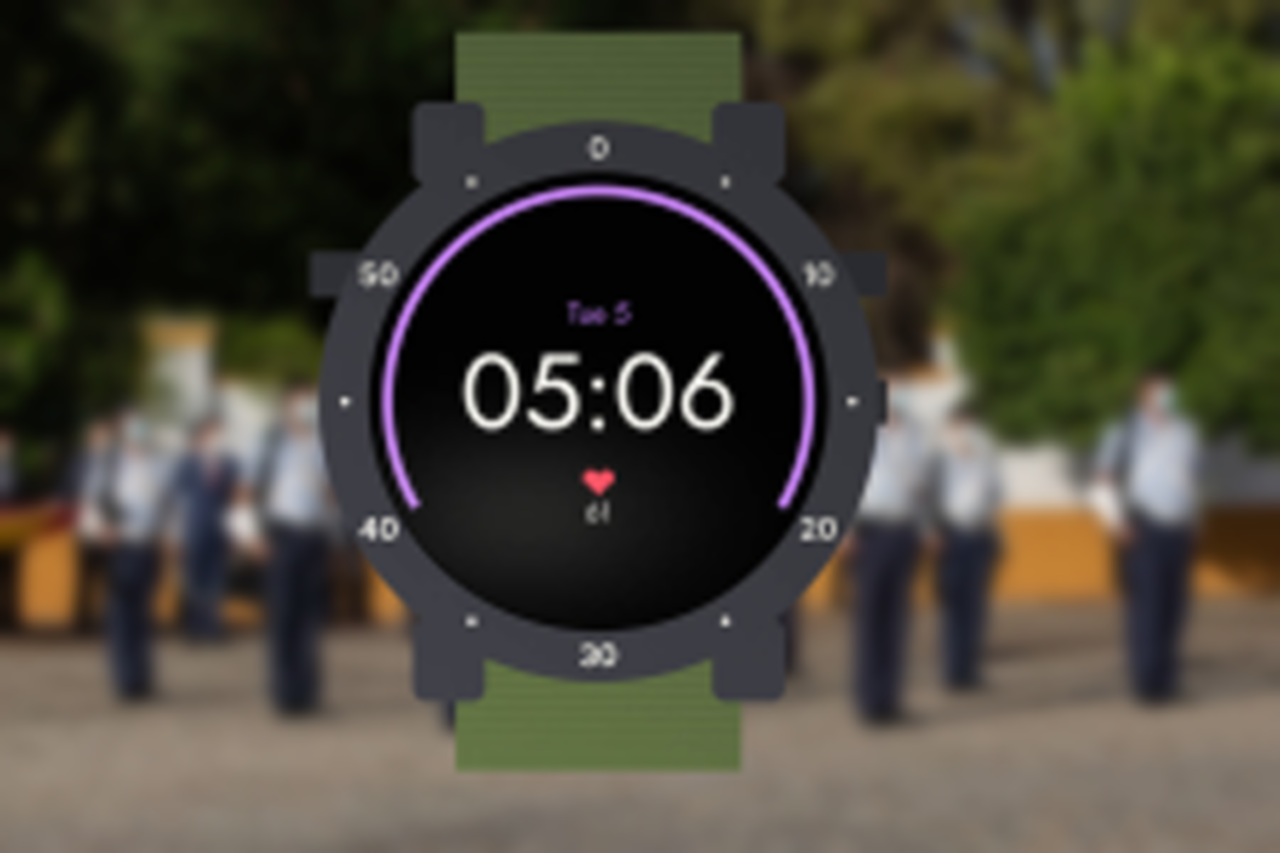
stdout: 5 h 06 min
